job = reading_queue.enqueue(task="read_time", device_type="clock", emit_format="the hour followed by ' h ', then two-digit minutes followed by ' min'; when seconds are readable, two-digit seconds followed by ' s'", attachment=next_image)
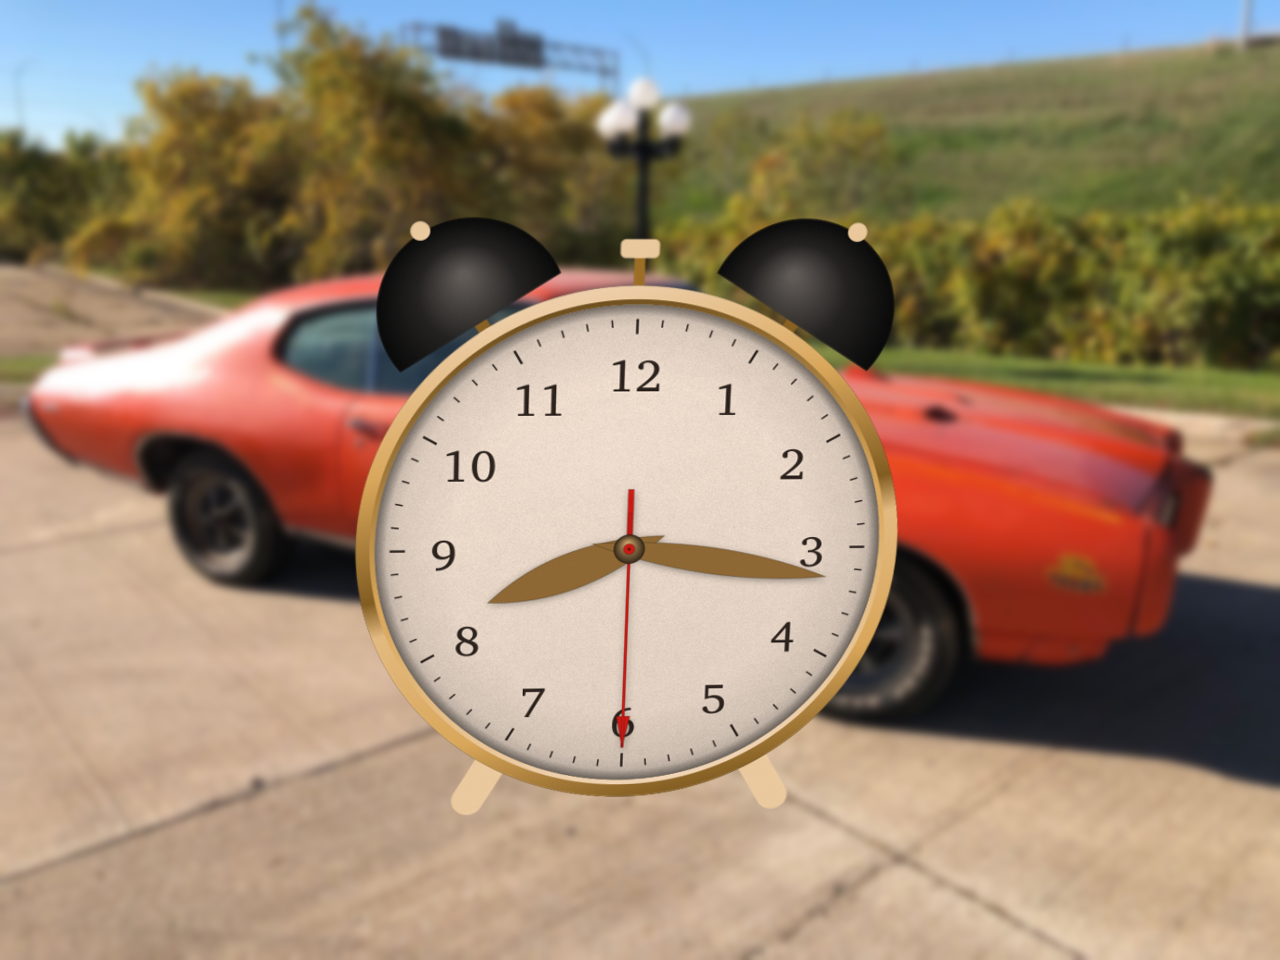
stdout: 8 h 16 min 30 s
